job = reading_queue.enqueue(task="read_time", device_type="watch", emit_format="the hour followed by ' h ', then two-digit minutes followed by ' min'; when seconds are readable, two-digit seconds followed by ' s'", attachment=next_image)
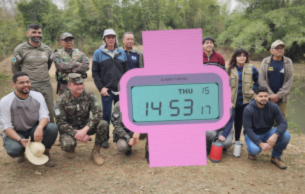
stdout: 14 h 53 min 17 s
